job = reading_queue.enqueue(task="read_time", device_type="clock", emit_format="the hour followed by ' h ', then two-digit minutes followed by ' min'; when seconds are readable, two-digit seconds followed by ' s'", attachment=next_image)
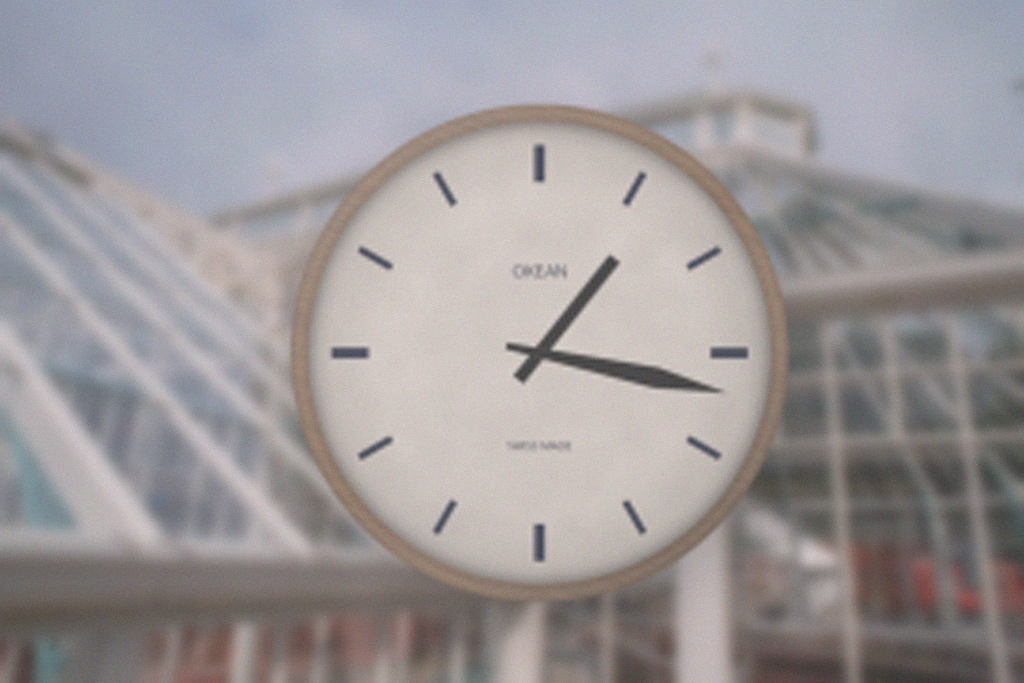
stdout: 1 h 17 min
